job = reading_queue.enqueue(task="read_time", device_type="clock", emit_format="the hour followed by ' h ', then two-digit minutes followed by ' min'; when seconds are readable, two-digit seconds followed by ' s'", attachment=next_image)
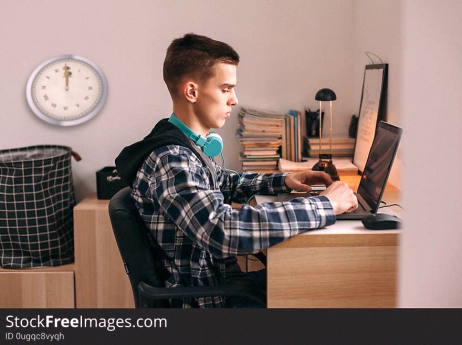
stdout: 11 h 59 min
